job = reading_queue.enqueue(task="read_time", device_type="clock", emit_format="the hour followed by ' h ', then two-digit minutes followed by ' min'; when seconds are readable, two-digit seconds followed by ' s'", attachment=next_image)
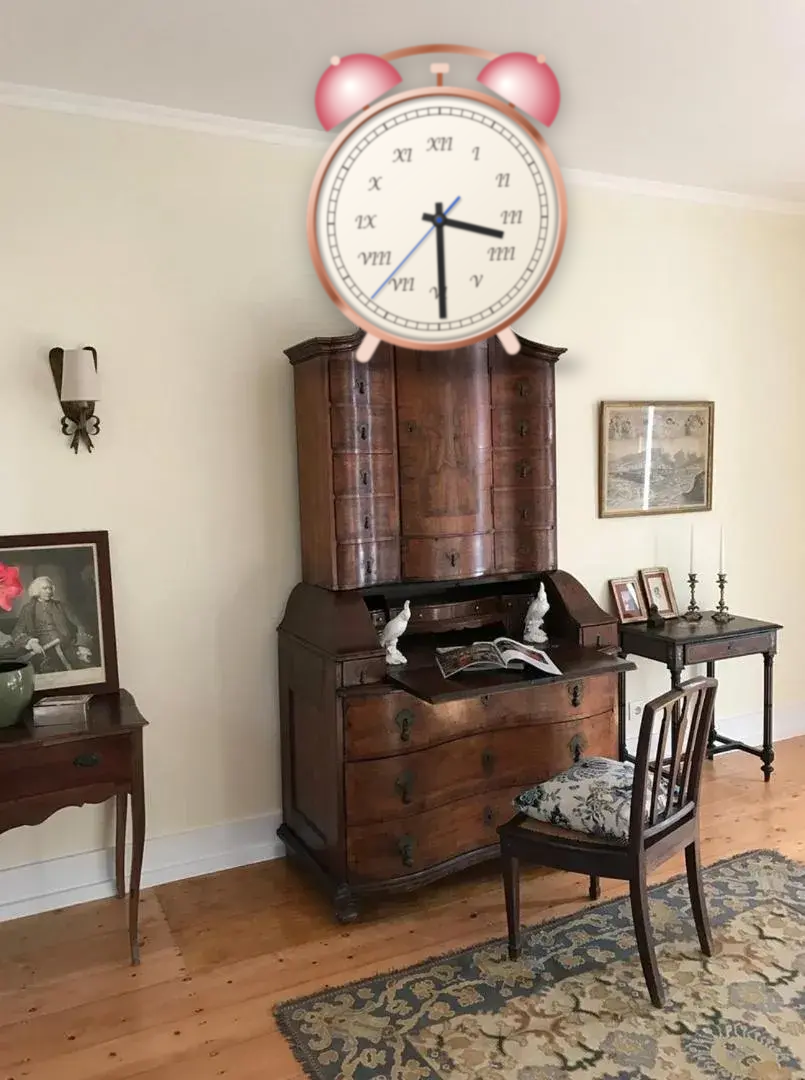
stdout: 3 h 29 min 37 s
